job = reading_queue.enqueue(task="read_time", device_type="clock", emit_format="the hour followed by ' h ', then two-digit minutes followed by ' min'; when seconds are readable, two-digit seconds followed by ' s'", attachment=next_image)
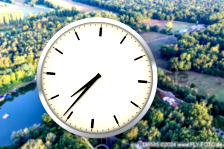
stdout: 7 h 36 min
